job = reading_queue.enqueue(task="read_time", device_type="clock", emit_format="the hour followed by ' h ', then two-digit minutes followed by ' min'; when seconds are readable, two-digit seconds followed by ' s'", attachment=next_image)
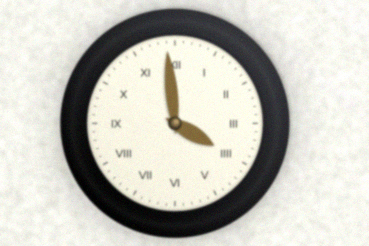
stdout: 3 h 59 min
